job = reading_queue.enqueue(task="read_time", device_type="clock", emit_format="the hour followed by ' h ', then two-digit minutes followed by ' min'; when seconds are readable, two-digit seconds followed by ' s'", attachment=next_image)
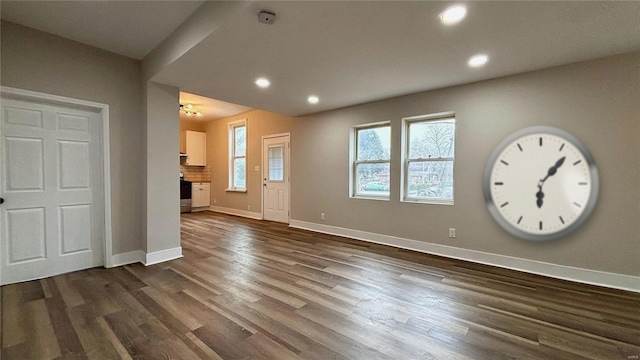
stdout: 6 h 07 min
